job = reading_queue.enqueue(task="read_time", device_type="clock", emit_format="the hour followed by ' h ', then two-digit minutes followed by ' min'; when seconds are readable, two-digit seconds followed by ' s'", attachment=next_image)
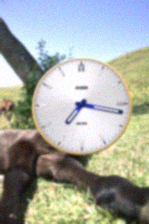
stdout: 7 h 17 min
